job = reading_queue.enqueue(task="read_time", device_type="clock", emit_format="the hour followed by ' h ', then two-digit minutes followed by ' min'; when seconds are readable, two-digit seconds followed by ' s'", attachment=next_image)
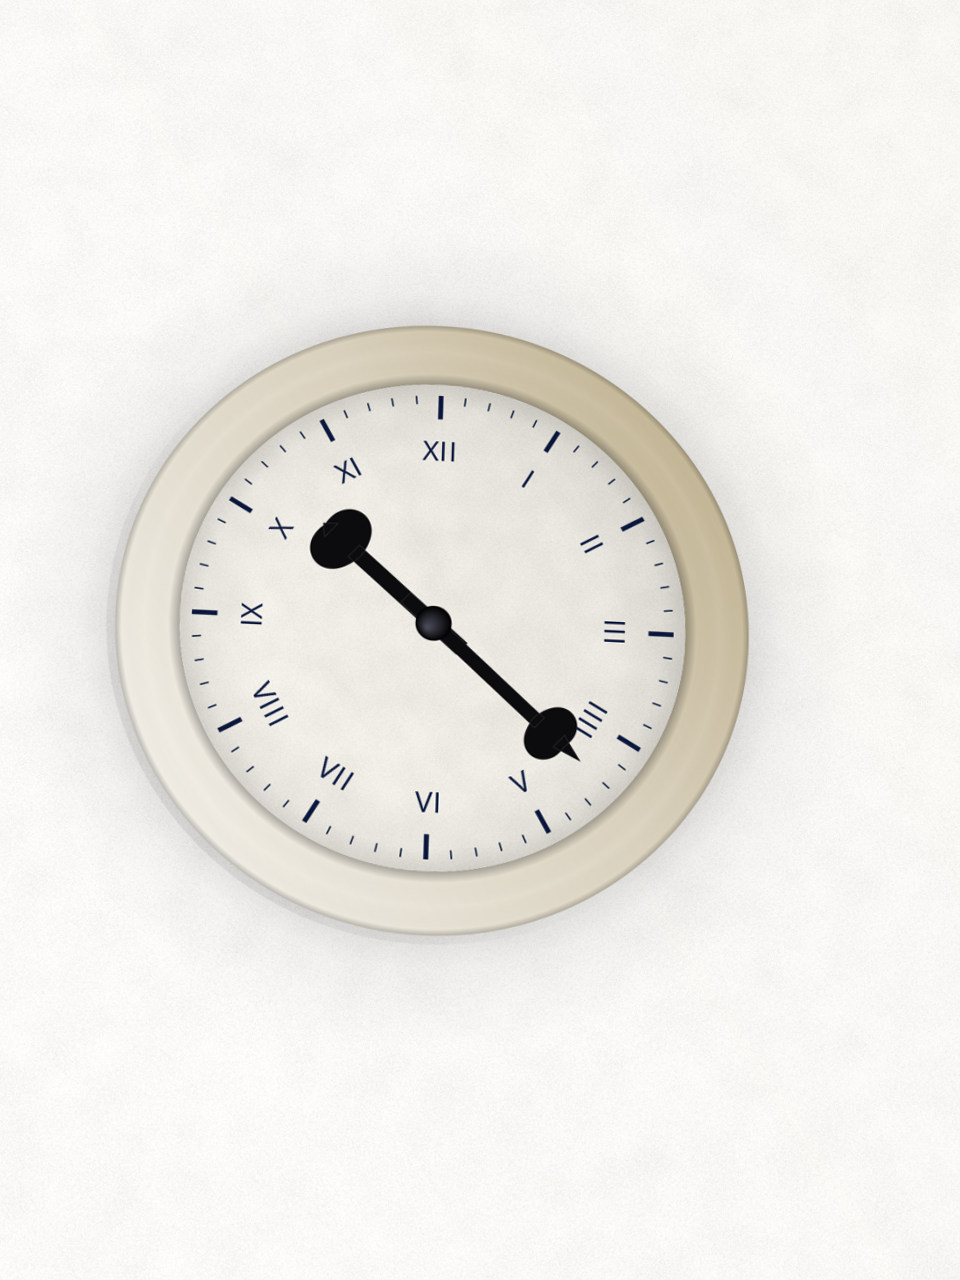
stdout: 10 h 22 min
